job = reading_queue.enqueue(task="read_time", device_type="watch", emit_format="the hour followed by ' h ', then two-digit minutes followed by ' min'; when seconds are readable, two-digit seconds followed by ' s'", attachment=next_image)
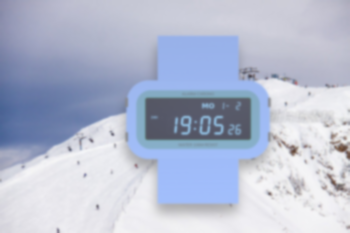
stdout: 19 h 05 min
